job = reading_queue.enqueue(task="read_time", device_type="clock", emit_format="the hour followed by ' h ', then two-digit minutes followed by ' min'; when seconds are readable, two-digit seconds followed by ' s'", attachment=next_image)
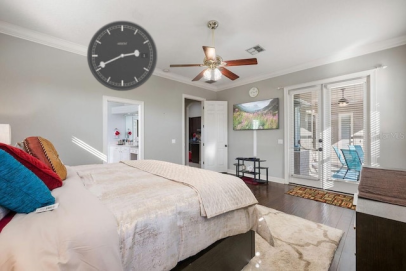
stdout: 2 h 41 min
